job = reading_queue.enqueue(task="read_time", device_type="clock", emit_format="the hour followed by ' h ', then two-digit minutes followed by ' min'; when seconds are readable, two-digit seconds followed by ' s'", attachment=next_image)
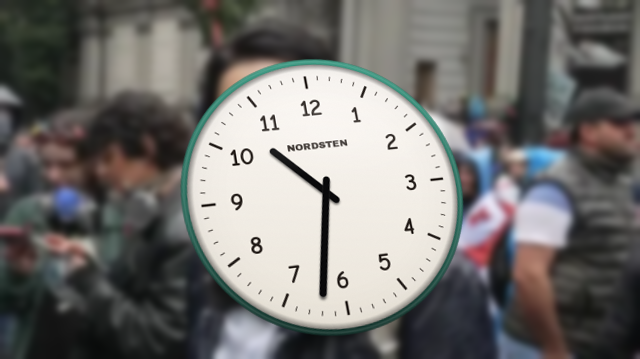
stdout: 10 h 32 min
